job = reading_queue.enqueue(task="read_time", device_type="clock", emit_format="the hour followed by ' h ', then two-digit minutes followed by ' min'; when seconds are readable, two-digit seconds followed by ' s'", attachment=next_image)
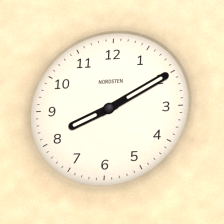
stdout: 8 h 10 min
